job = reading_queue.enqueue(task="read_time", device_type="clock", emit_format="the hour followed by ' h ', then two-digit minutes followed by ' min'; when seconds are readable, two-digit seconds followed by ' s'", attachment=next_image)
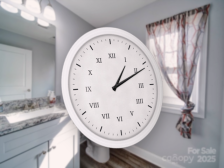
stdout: 1 h 11 min
